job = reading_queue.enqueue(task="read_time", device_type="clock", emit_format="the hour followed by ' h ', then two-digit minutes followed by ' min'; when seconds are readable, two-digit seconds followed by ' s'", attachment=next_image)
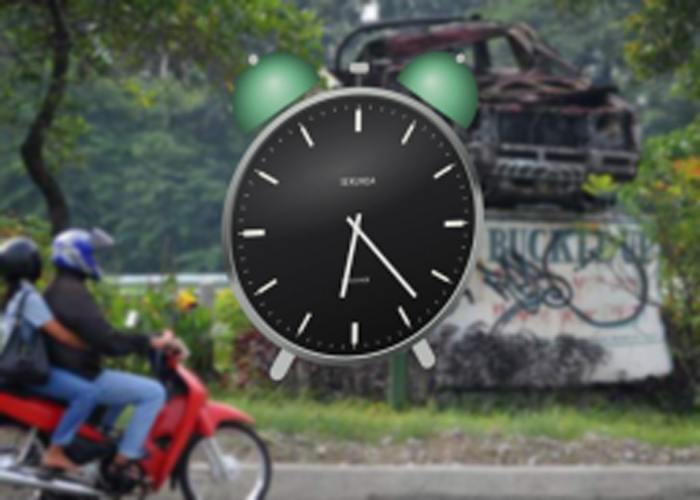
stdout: 6 h 23 min
